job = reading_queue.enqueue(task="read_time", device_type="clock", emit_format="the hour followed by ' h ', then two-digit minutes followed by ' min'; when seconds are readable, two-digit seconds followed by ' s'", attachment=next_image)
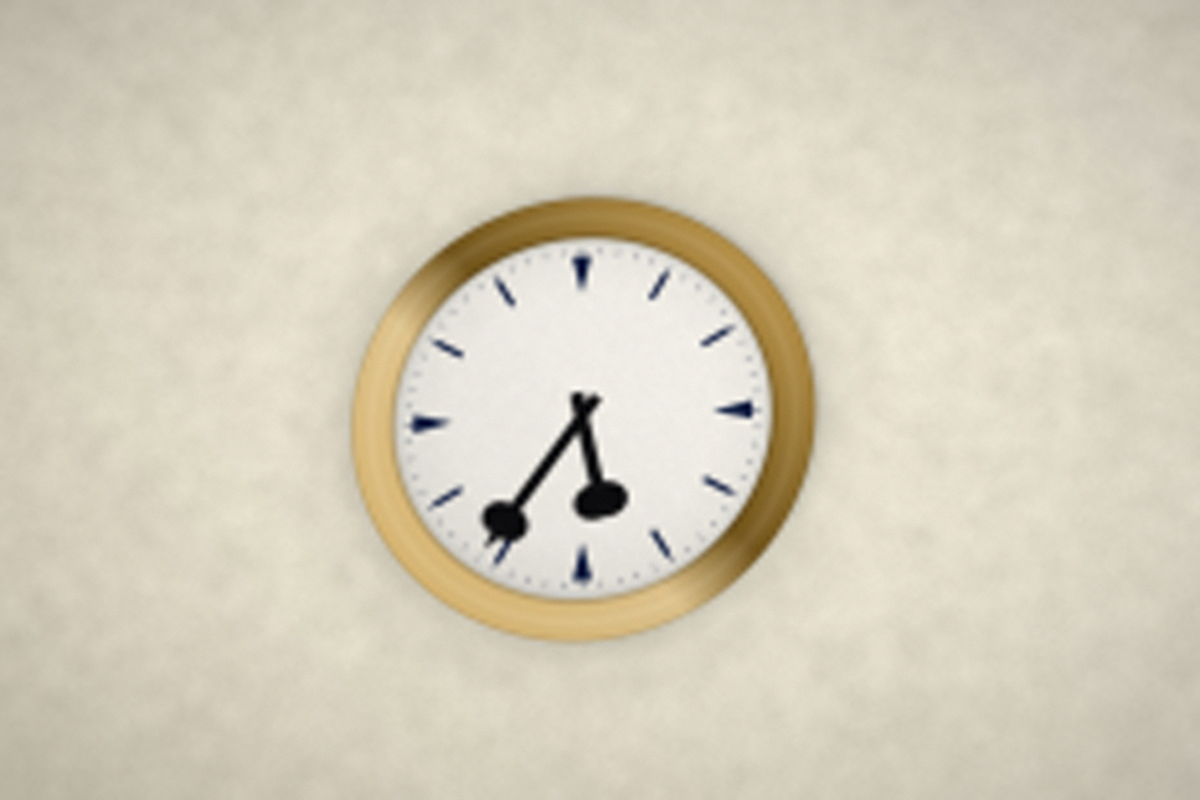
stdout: 5 h 36 min
